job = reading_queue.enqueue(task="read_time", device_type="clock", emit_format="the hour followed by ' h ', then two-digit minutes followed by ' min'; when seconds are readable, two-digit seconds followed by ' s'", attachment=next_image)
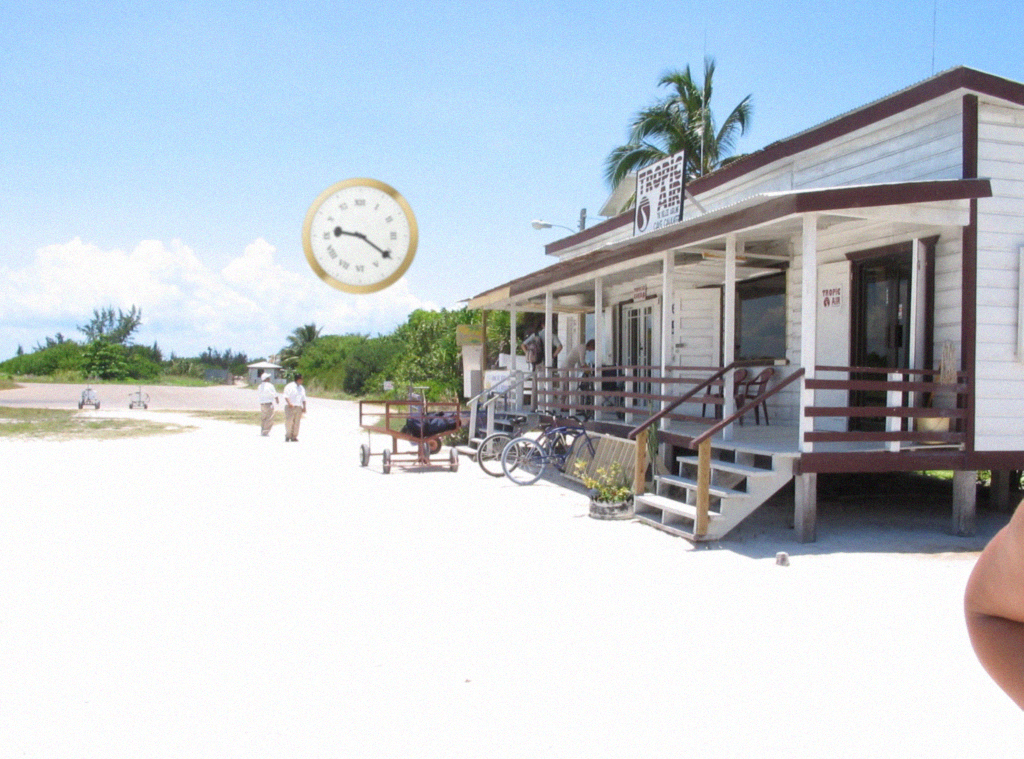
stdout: 9 h 21 min
